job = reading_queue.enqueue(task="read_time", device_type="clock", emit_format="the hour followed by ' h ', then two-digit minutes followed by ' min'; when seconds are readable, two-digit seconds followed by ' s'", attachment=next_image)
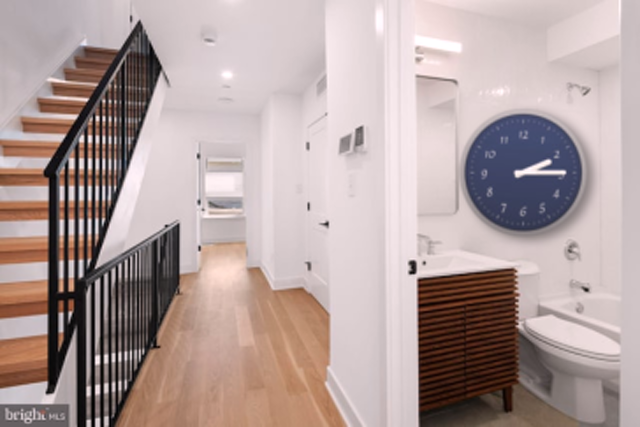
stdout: 2 h 15 min
